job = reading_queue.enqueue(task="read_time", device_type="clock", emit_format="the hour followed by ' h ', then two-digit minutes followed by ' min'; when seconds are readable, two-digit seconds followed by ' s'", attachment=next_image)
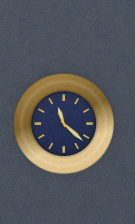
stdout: 11 h 22 min
